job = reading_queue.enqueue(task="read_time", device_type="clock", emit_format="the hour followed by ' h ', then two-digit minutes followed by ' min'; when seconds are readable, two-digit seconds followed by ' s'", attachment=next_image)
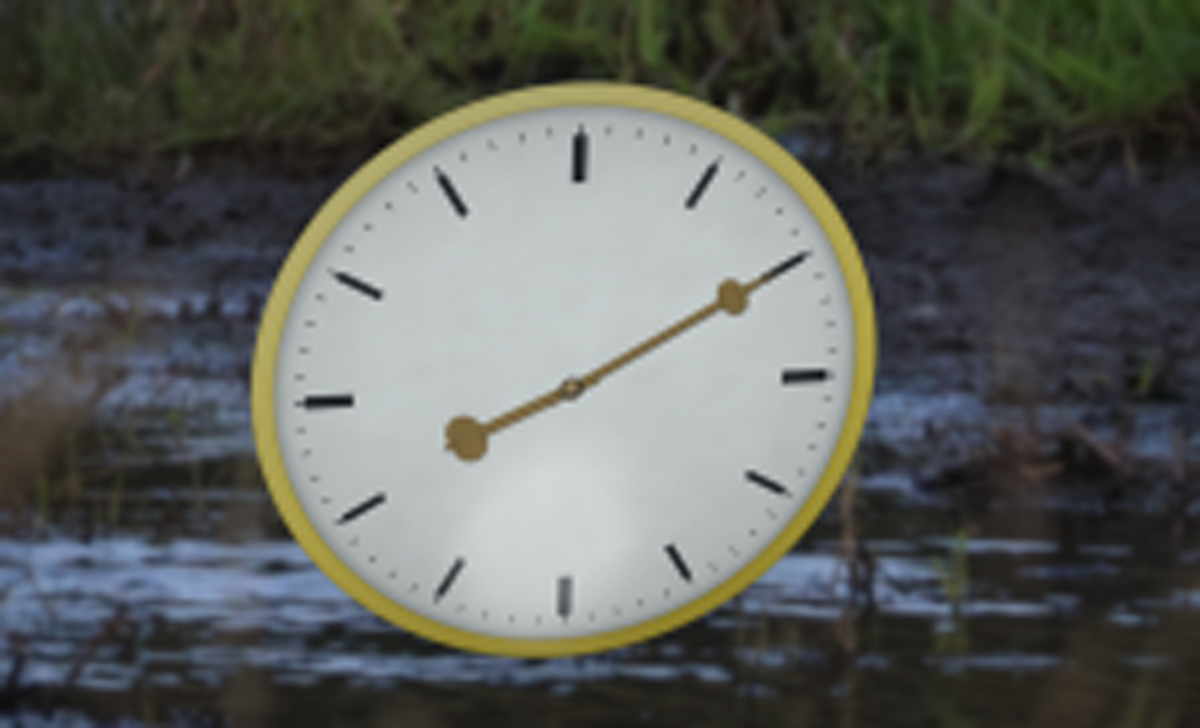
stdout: 8 h 10 min
